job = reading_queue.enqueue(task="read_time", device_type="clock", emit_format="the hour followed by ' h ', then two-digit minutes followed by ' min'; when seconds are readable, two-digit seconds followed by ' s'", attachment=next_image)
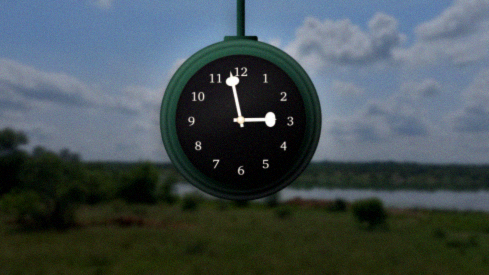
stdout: 2 h 58 min
